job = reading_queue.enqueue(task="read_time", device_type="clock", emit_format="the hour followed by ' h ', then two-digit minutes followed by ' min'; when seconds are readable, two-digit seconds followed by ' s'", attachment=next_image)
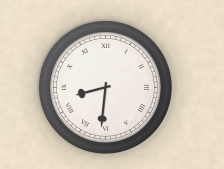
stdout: 8 h 31 min
